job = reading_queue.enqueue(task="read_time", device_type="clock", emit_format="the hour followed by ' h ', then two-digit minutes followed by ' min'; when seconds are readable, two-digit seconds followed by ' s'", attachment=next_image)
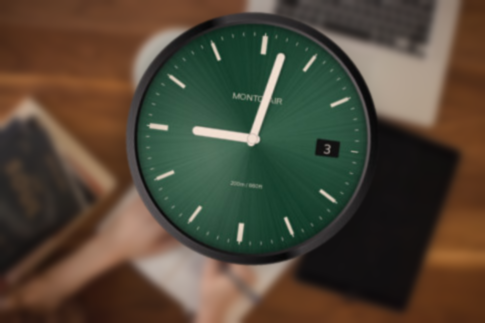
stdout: 9 h 02 min
